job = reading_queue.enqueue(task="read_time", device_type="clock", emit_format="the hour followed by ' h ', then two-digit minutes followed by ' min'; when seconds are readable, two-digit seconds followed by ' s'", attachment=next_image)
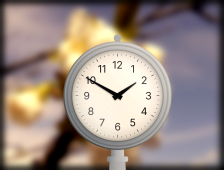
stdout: 1 h 50 min
